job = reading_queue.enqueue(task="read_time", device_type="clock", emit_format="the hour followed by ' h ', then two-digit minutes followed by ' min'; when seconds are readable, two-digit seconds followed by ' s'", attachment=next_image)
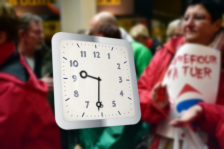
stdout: 9 h 31 min
